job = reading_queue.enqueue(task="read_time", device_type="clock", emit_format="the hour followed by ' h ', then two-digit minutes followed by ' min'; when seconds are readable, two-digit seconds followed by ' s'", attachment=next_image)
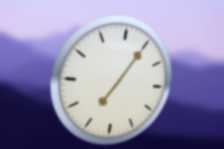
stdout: 7 h 05 min
